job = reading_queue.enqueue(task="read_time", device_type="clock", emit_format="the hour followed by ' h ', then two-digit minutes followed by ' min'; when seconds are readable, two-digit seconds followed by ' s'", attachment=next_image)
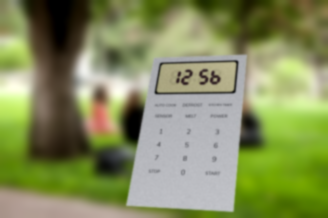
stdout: 12 h 56 min
